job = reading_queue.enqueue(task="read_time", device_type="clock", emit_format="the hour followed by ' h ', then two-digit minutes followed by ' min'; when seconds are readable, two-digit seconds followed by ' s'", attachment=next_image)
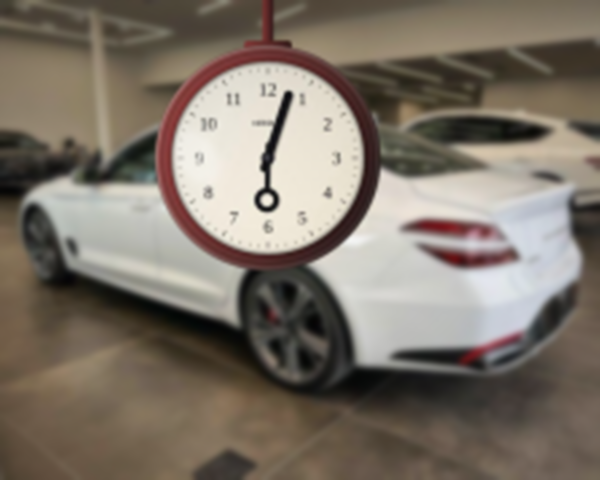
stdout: 6 h 03 min
